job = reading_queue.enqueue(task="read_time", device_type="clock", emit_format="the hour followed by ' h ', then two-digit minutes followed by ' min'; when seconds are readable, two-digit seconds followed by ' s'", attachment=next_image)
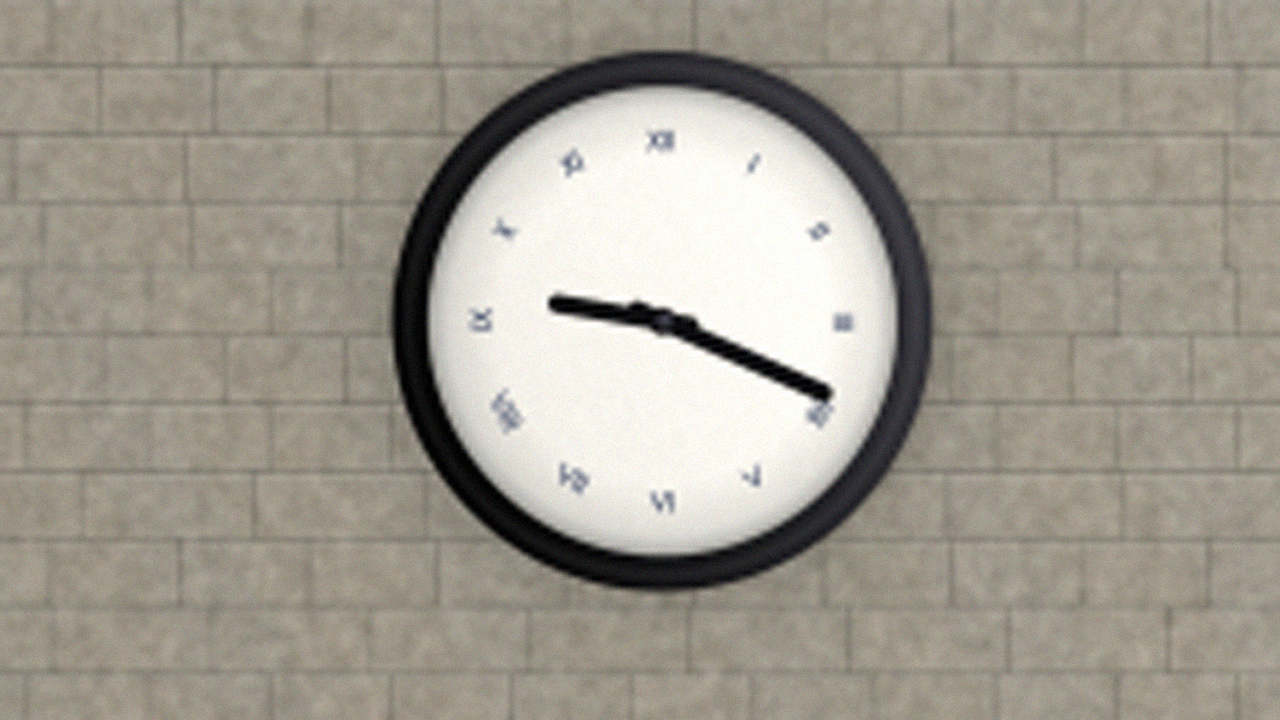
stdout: 9 h 19 min
